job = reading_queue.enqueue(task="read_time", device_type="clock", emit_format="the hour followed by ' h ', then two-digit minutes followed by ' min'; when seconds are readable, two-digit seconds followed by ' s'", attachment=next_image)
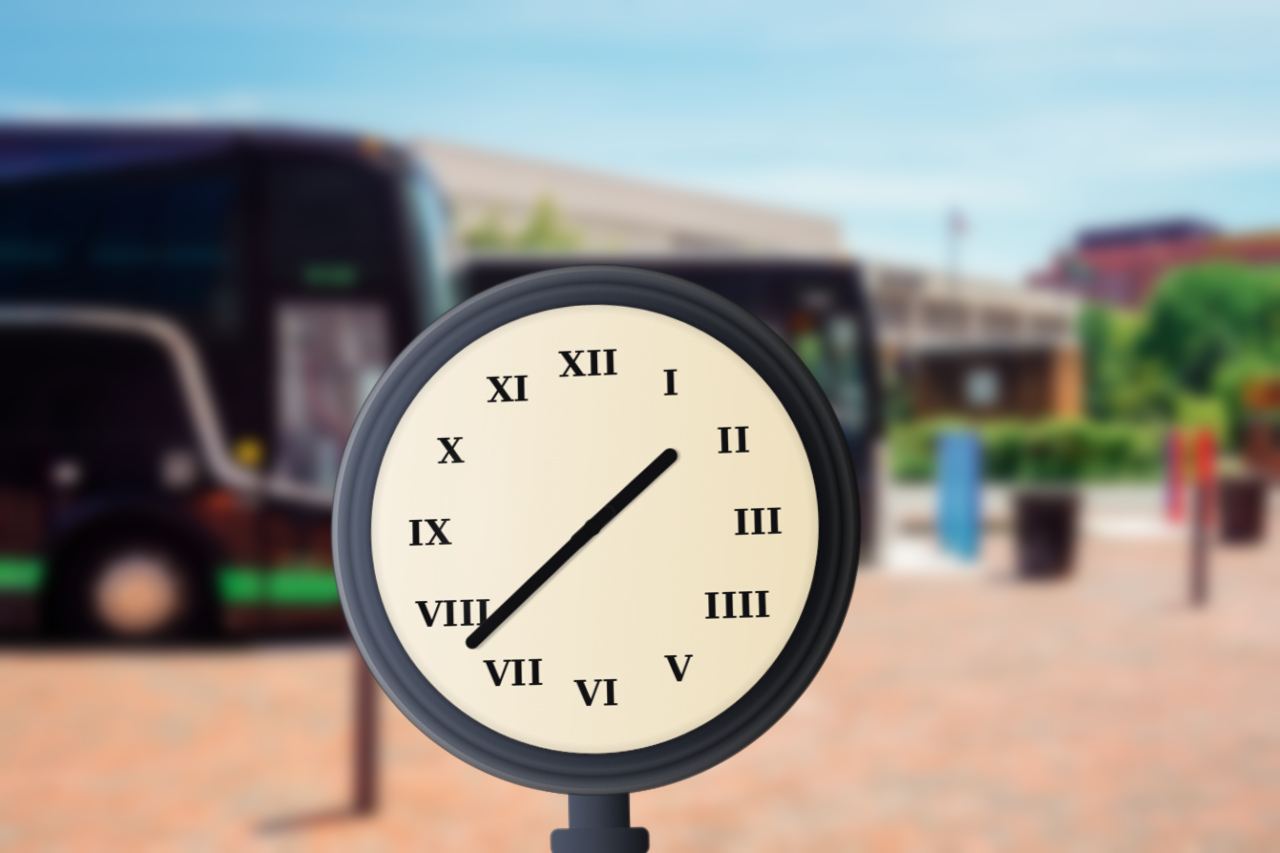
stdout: 1 h 38 min
